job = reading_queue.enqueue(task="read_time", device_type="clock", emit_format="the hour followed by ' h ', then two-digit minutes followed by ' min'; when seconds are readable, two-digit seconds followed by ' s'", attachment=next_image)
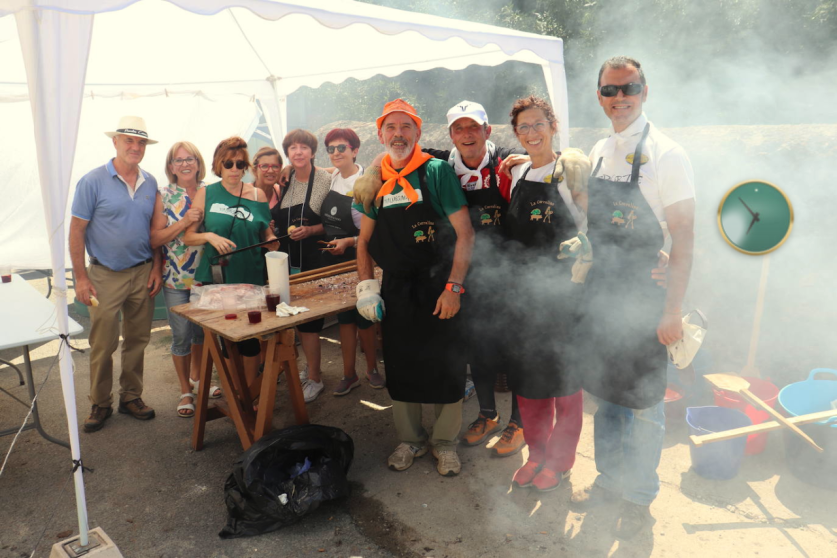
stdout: 6 h 53 min
